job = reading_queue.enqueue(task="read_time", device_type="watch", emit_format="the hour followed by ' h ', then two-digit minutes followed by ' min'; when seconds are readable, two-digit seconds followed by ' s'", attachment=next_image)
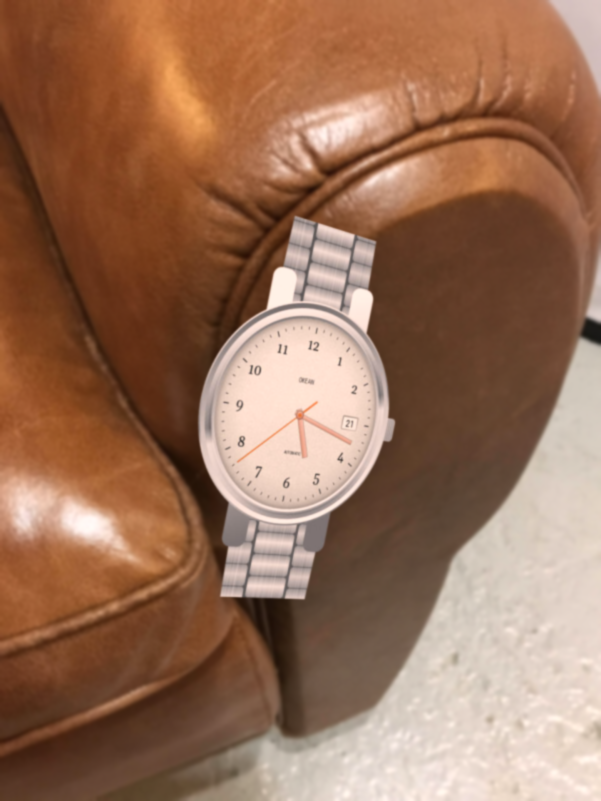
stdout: 5 h 17 min 38 s
